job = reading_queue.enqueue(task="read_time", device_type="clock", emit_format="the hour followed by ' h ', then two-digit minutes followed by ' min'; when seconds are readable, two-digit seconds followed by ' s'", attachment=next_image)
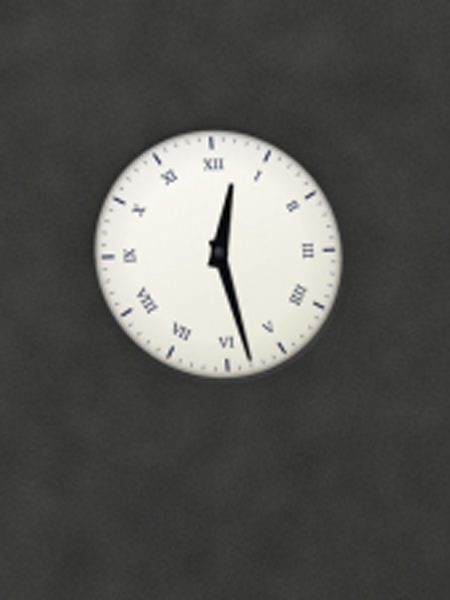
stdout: 12 h 28 min
